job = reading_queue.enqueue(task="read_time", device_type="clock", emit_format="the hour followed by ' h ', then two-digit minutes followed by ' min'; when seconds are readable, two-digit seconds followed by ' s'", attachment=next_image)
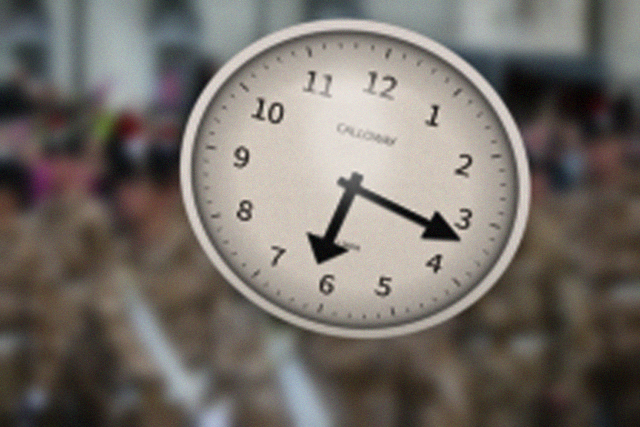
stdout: 6 h 17 min
